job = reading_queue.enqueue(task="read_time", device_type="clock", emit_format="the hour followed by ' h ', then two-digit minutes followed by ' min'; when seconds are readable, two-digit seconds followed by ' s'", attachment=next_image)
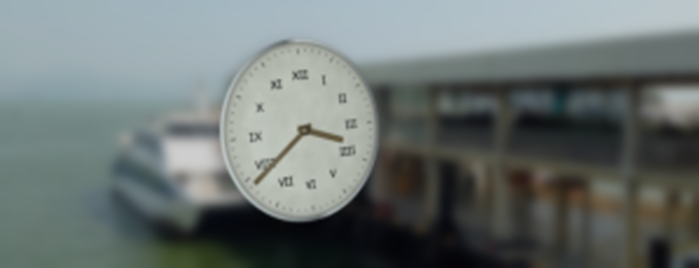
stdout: 3 h 39 min
